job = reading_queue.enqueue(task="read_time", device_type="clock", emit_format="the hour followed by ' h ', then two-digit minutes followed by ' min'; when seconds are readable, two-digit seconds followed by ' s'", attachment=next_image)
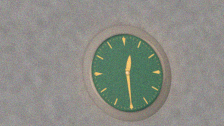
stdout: 12 h 30 min
